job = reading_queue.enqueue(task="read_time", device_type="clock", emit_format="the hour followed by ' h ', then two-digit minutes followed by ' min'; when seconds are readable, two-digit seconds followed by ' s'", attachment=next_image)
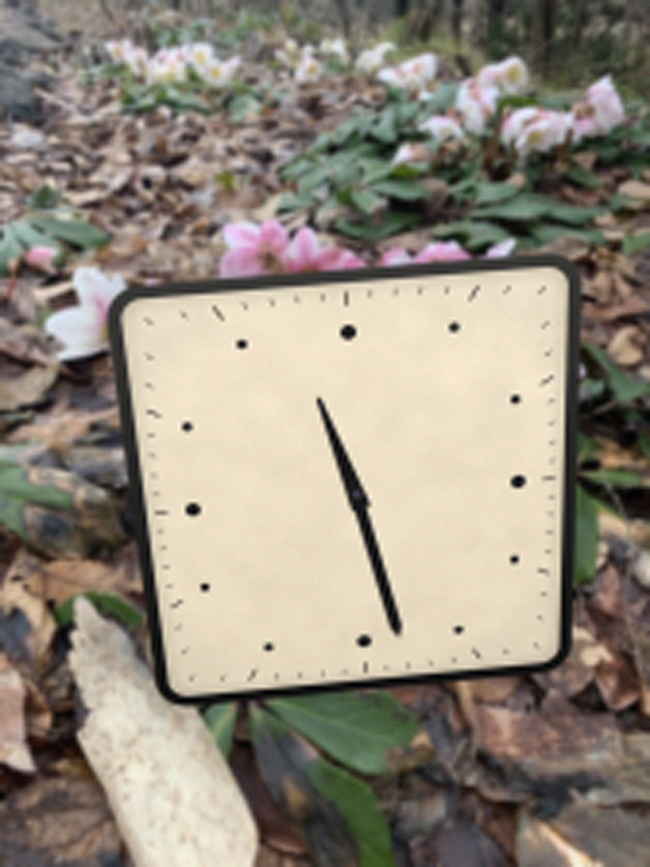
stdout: 11 h 28 min
